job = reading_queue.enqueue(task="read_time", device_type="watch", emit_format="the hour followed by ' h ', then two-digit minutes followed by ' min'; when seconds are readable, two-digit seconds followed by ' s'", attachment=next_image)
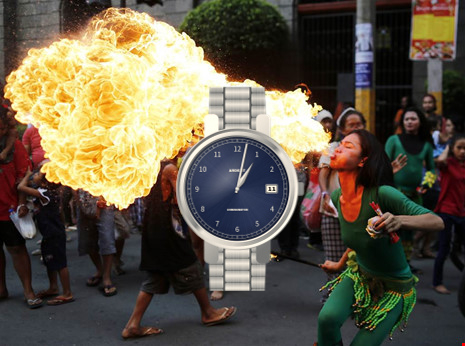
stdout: 1 h 02 min
